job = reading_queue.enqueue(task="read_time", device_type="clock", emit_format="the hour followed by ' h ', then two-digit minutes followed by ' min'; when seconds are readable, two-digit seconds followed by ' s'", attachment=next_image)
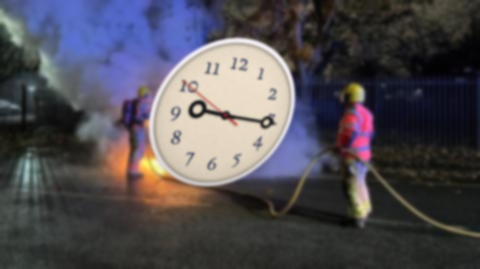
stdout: 9 h 15 min 50 s
